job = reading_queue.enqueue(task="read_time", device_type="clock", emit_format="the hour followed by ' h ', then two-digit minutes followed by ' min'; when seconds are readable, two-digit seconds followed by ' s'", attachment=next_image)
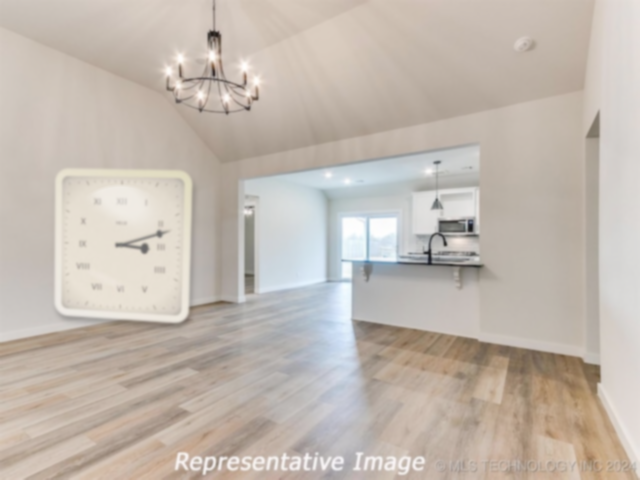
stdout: 3 h 12 min
